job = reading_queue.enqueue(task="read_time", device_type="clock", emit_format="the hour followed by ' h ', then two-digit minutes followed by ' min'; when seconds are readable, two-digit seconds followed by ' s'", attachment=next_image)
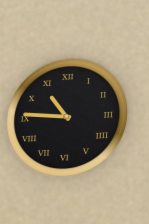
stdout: 10 h 46 min
